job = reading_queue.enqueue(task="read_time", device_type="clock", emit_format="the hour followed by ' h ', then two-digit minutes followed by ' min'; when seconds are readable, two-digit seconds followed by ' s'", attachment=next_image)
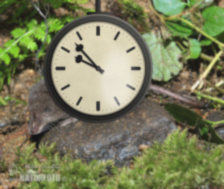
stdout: 9 h 53 min
